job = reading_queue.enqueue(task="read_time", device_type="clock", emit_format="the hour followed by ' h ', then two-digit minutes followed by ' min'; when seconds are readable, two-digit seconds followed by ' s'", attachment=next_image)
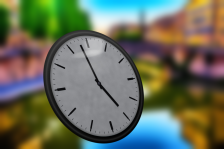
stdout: 4 h 58 min
